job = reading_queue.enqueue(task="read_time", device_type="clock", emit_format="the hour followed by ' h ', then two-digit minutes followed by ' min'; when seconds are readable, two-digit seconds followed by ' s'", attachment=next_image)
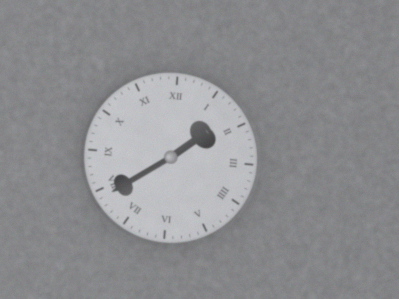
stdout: 1 h 39 min
